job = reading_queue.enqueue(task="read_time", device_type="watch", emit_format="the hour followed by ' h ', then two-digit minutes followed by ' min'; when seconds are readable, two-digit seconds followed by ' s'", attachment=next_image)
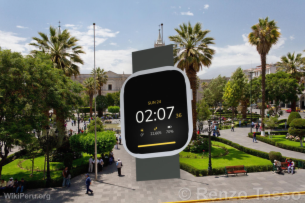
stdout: 2 h 07 min
